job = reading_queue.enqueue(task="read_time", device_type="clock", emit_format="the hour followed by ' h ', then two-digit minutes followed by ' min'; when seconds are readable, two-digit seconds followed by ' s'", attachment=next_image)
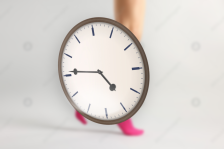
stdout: 4 h 46 min
